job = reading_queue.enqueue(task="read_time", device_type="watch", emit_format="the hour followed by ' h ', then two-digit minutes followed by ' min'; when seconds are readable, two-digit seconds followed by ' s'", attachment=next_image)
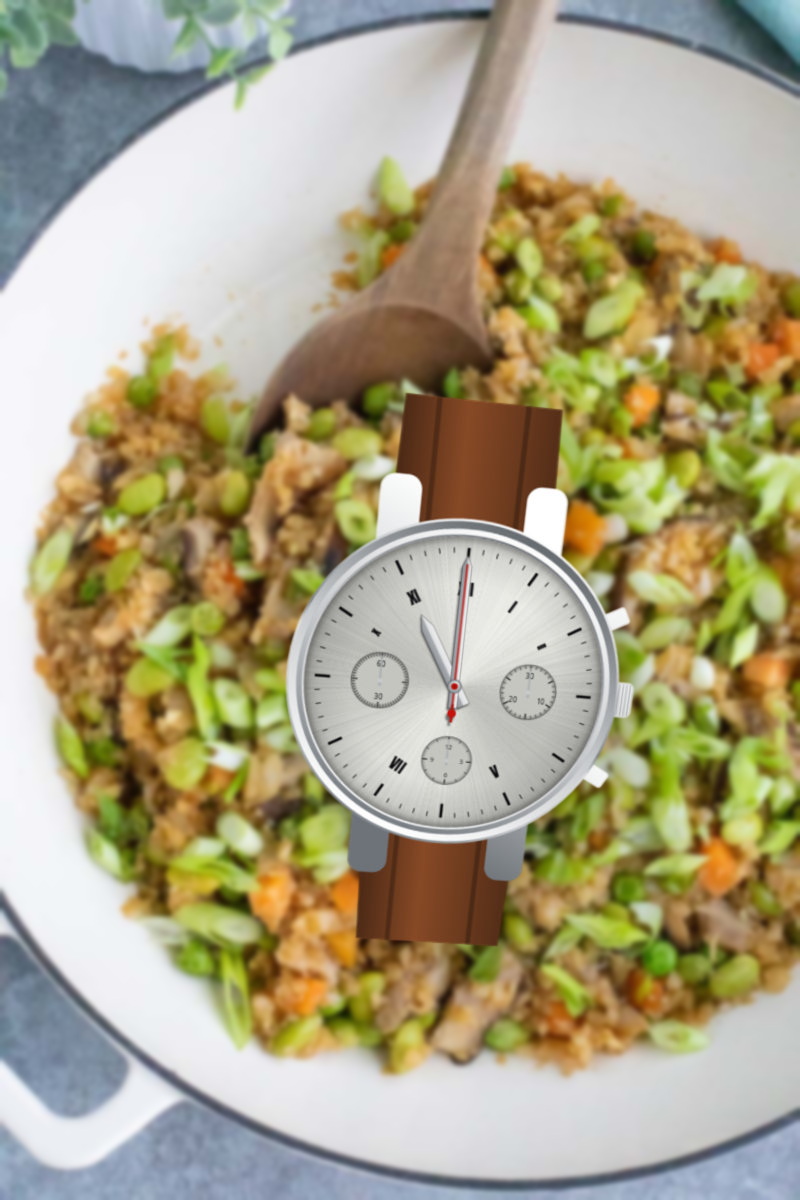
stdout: 11 h 00 min
